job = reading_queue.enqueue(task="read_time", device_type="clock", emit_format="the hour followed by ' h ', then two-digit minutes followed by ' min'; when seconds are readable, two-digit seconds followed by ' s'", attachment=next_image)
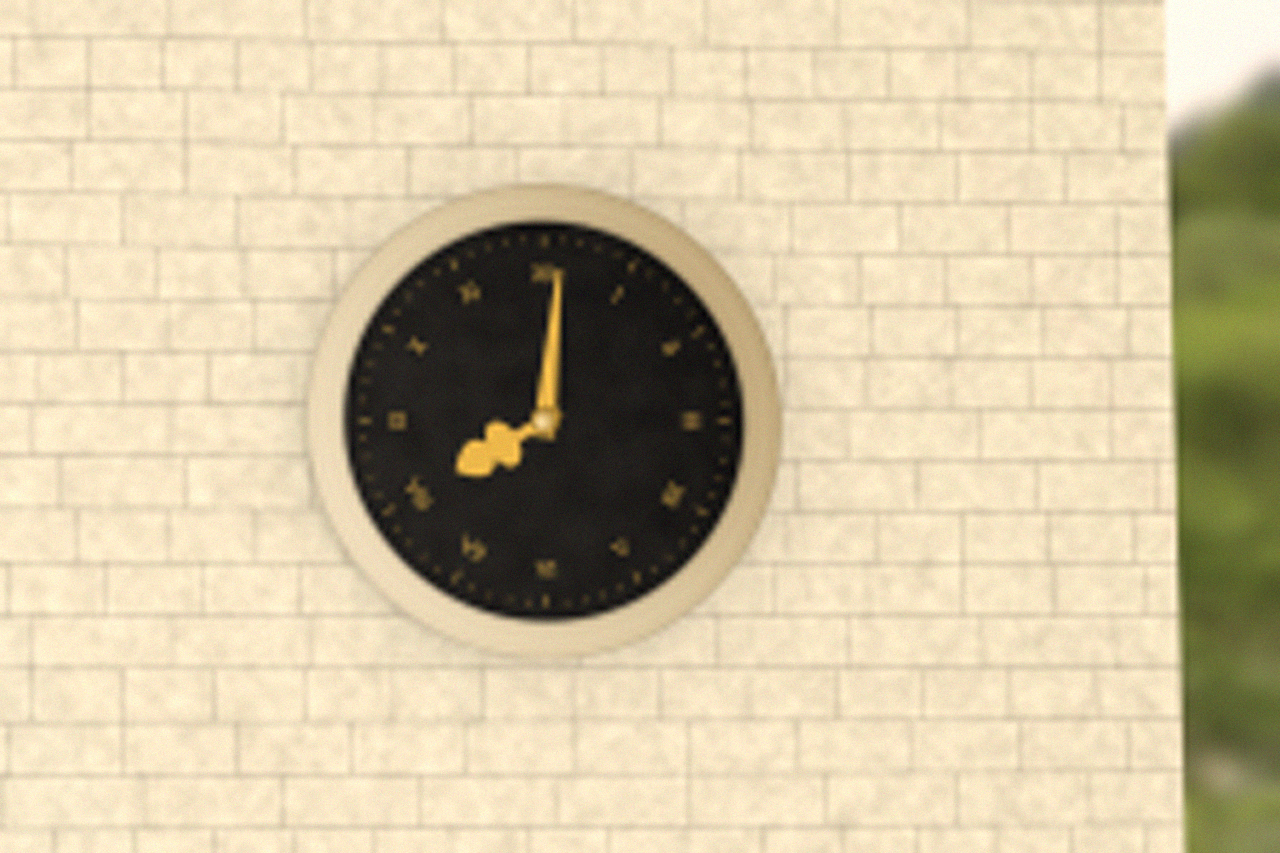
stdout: 8 h 01 min
